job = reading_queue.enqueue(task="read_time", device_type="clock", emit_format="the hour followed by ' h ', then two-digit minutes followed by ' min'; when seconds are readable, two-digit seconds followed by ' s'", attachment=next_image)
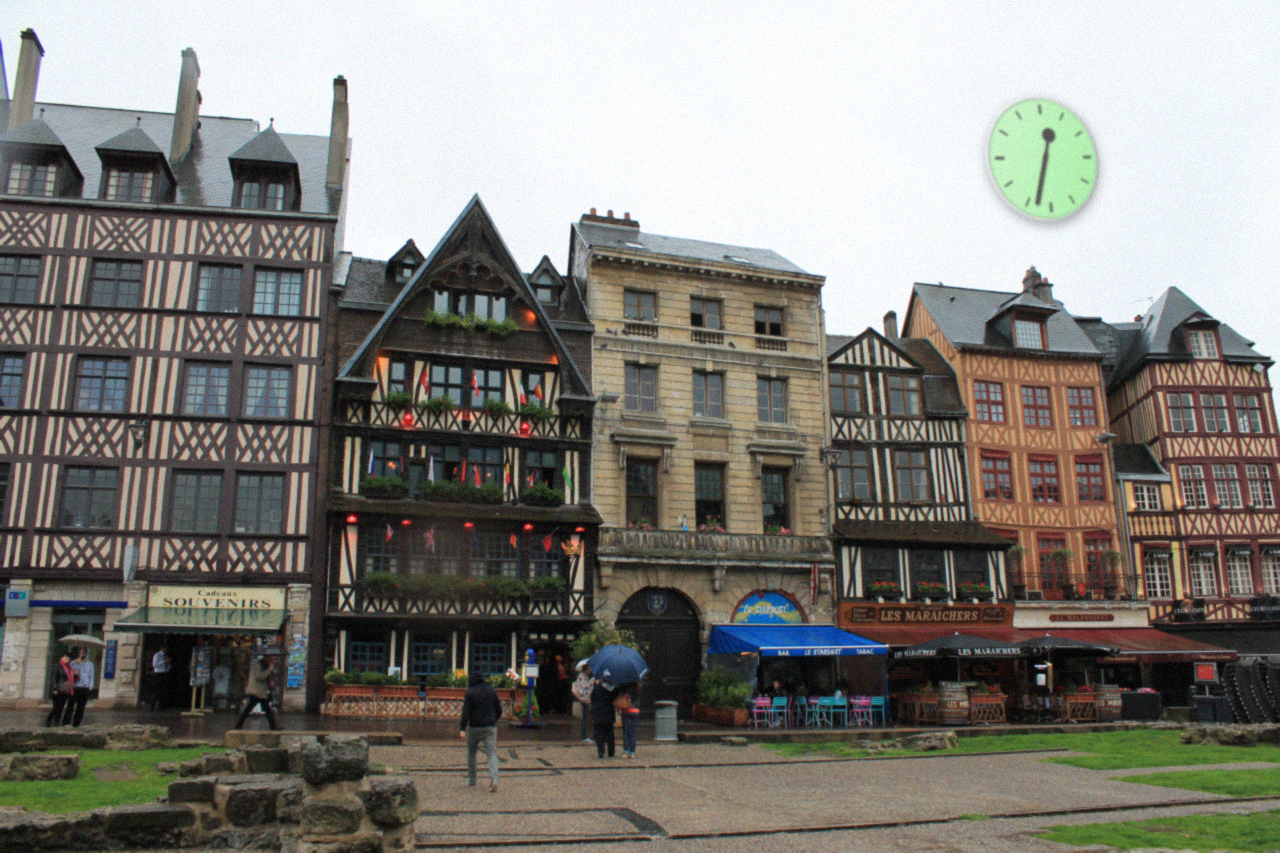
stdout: 12 h 33 min
